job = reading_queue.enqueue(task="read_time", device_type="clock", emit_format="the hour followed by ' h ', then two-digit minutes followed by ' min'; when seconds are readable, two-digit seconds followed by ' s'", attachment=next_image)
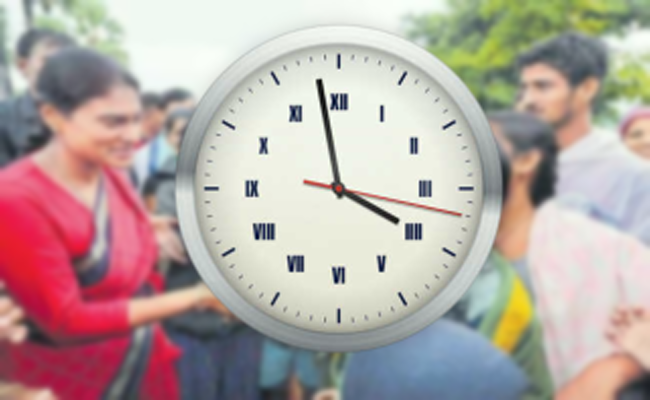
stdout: 3 h 58 min 17 s
